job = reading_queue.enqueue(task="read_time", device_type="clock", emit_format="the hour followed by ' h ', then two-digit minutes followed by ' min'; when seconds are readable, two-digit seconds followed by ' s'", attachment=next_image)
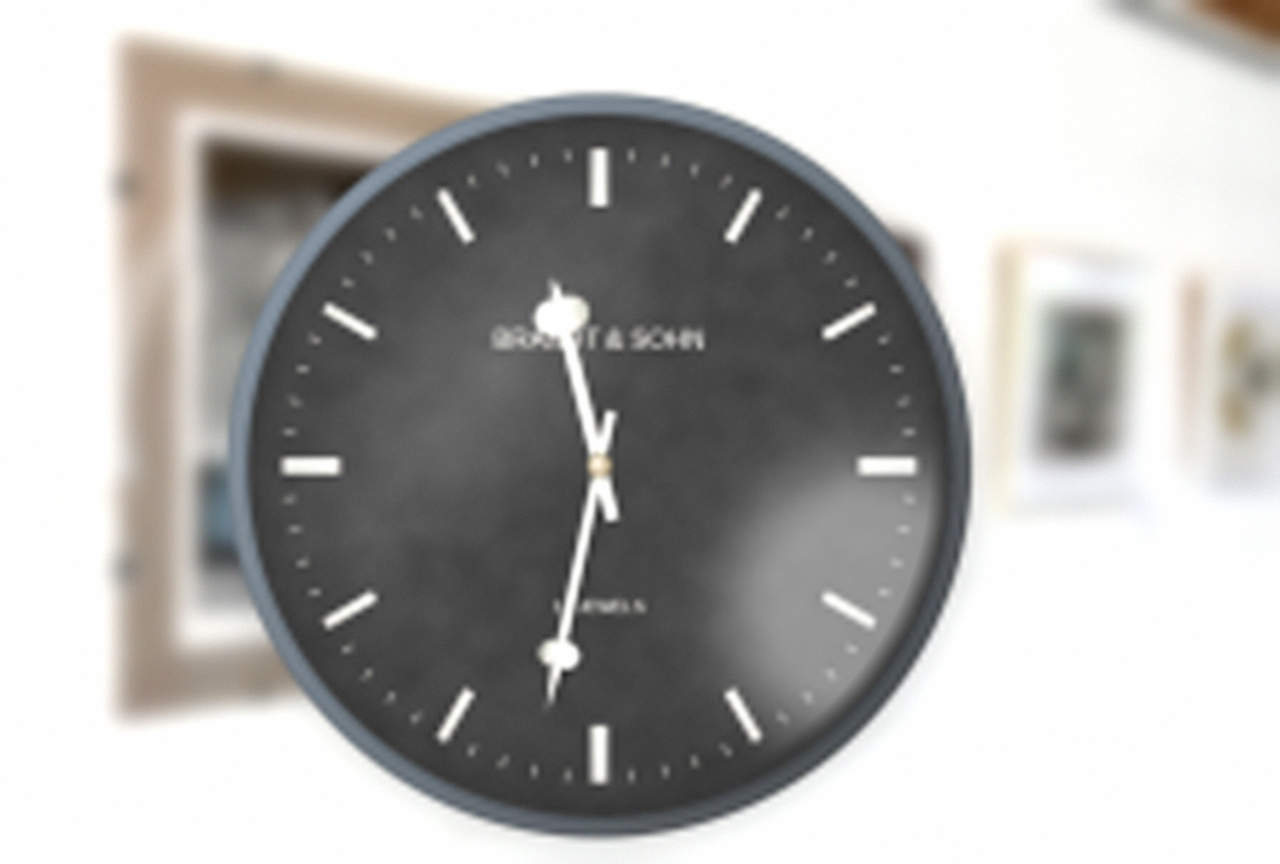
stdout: 11 h 32 min
